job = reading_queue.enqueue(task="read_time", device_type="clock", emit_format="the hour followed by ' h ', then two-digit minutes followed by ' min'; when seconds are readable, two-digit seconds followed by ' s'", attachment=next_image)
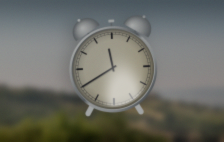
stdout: 11 h 40 min
